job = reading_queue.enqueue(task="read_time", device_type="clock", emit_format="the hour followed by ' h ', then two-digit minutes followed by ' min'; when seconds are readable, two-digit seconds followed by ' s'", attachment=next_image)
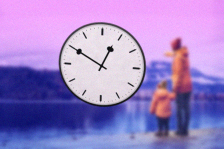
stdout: 12 h 50 min
